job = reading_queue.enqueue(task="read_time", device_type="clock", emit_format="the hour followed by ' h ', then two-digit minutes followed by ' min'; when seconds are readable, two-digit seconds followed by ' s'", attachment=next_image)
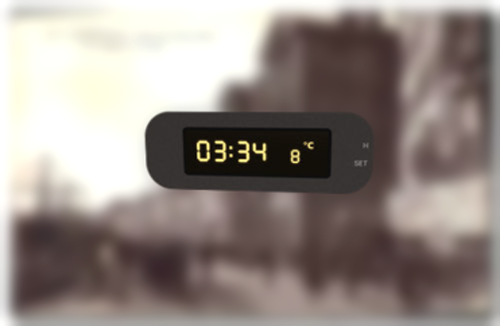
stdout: 3 h 34 min
